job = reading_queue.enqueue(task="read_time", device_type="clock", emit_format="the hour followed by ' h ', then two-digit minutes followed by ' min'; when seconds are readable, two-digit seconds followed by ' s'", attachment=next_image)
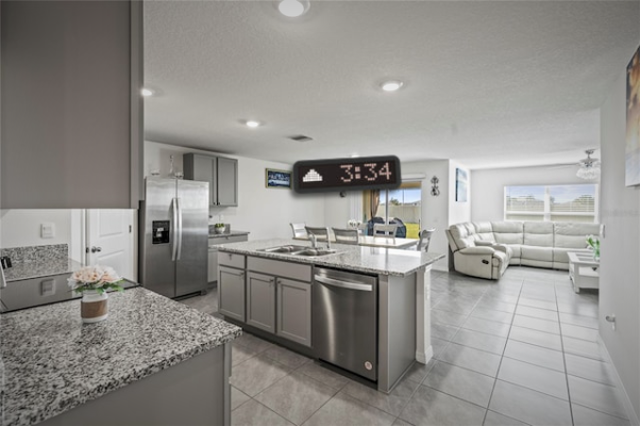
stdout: 3 h 34 min
